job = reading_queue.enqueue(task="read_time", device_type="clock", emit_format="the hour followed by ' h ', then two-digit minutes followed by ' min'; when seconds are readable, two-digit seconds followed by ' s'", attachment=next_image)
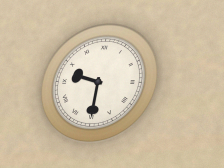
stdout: 9 h 30 min
